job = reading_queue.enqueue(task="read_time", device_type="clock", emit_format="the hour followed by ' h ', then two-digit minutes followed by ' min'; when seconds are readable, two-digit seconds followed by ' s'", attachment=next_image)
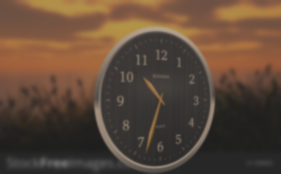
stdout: 10 h 33 min
